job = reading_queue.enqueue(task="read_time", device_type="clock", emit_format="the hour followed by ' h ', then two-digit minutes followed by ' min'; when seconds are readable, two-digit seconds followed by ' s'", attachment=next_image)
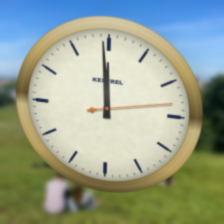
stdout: 11 h 59 min 13 s
